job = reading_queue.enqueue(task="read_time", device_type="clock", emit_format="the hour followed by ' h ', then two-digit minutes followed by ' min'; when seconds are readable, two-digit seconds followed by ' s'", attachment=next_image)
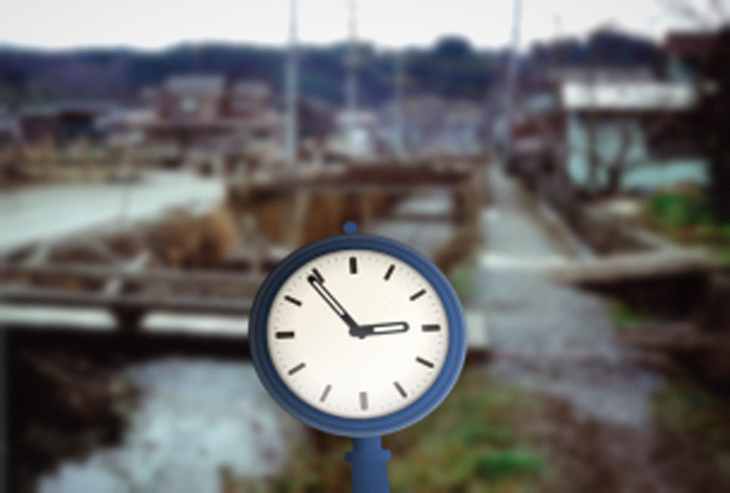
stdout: 2 h 54 min
